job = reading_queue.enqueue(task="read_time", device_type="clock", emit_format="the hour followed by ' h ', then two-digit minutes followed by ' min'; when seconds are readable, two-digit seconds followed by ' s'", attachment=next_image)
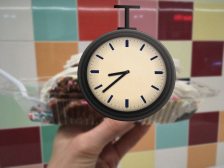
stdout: 8 h 38 min
